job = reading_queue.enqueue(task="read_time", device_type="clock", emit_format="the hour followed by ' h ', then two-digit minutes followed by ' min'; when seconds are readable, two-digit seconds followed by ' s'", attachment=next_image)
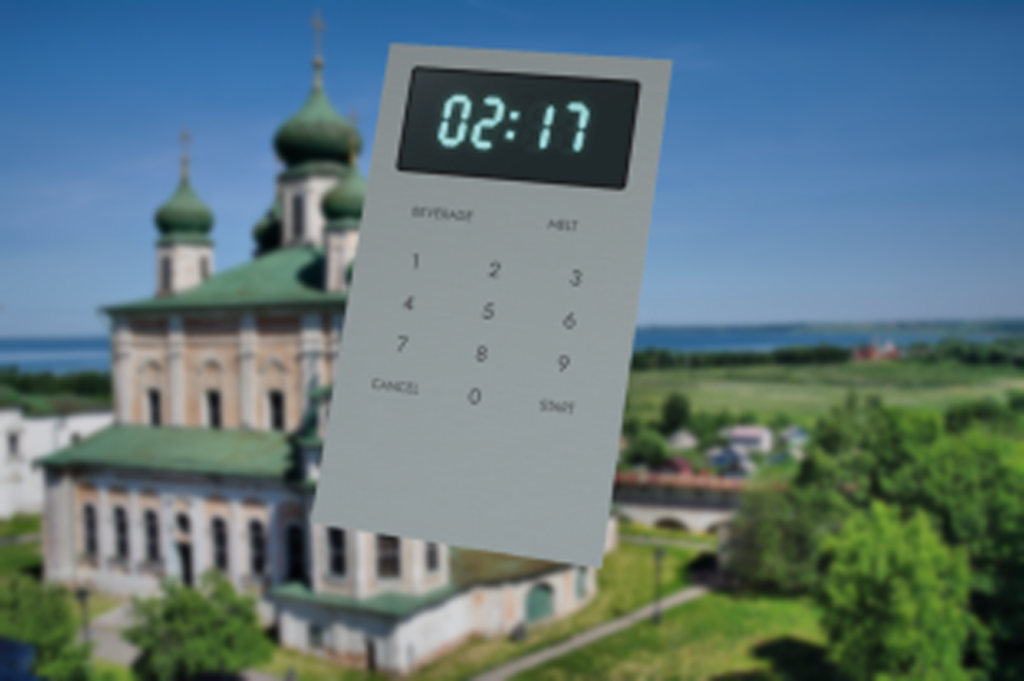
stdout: 2 h 17 min
